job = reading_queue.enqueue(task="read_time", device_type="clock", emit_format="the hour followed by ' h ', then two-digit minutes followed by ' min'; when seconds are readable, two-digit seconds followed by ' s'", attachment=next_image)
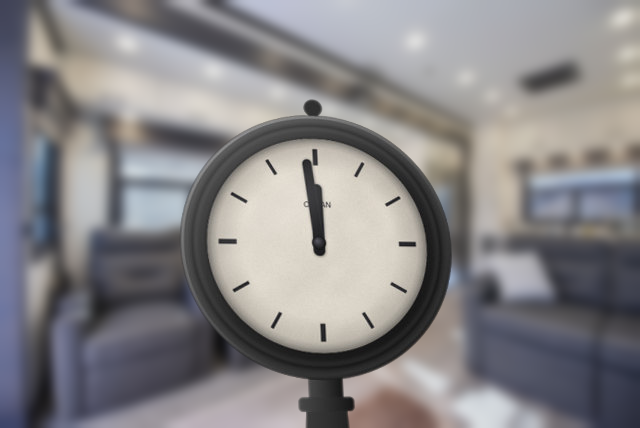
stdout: 11 h 59 min
